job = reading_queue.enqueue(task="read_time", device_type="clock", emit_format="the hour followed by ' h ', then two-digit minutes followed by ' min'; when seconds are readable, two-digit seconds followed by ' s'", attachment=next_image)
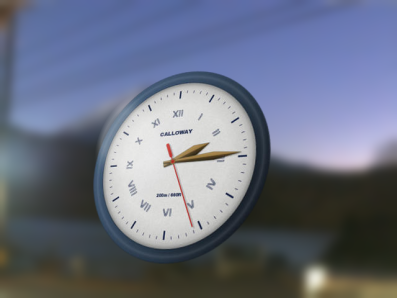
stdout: 2 h 14 min 26 s
